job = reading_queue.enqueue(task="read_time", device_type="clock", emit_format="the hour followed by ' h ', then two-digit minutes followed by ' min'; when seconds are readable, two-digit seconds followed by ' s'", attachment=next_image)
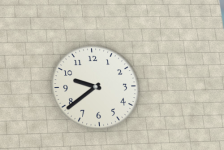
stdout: 9 h 39 min
